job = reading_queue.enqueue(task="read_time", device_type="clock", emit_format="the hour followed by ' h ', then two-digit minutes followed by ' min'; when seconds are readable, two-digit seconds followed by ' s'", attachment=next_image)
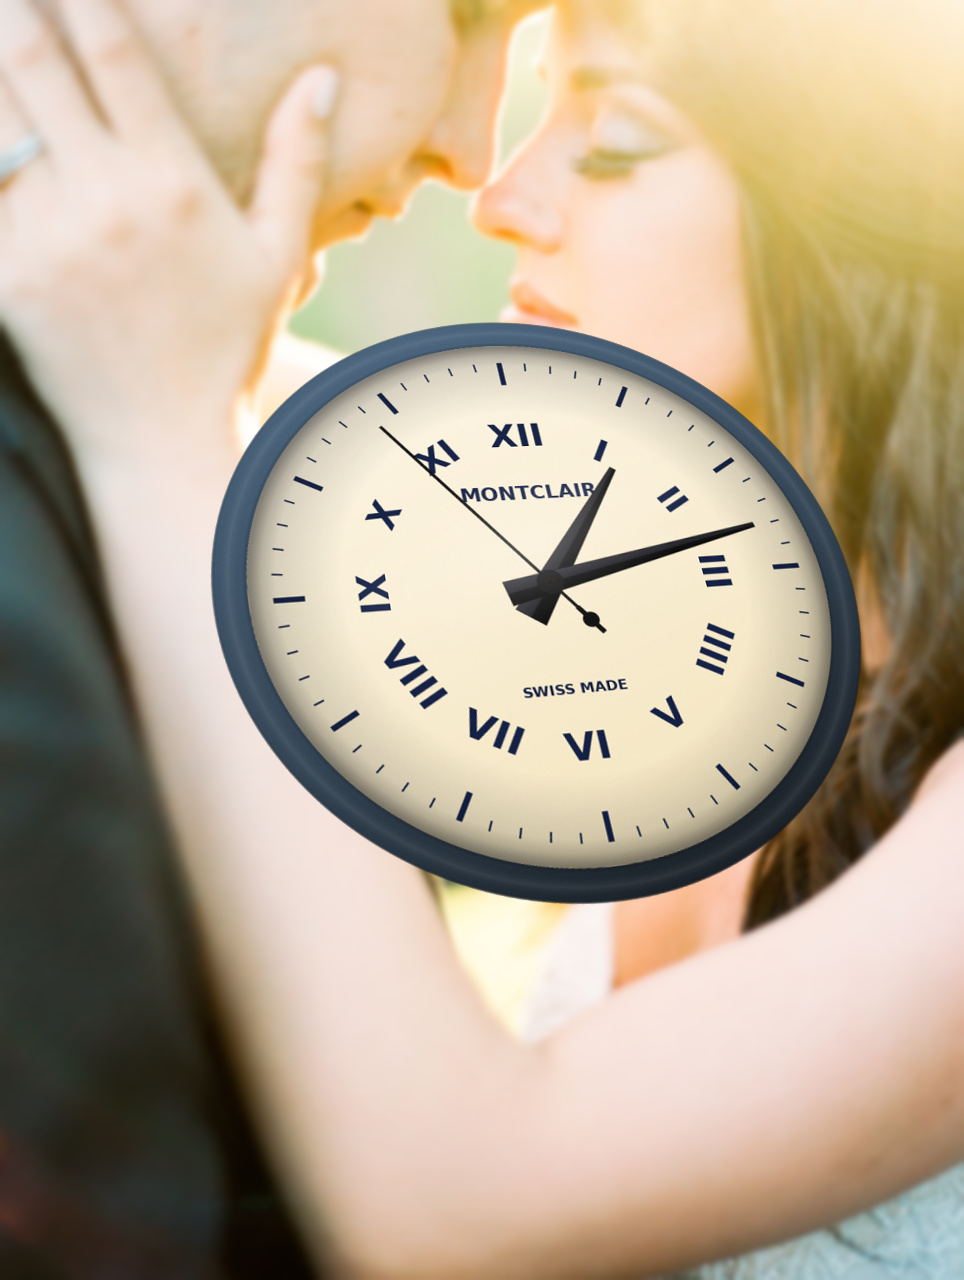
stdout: 1 h 12 min 54 s
